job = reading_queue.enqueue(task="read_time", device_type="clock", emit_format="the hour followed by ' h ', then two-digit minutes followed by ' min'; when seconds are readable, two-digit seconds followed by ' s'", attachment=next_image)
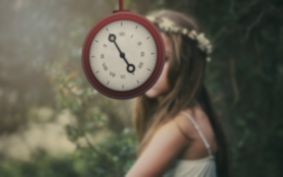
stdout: 4 h 55 min
